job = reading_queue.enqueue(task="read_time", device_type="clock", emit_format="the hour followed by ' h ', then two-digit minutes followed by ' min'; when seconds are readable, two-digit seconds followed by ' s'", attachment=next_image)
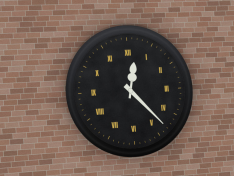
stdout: 12 h 23 min
